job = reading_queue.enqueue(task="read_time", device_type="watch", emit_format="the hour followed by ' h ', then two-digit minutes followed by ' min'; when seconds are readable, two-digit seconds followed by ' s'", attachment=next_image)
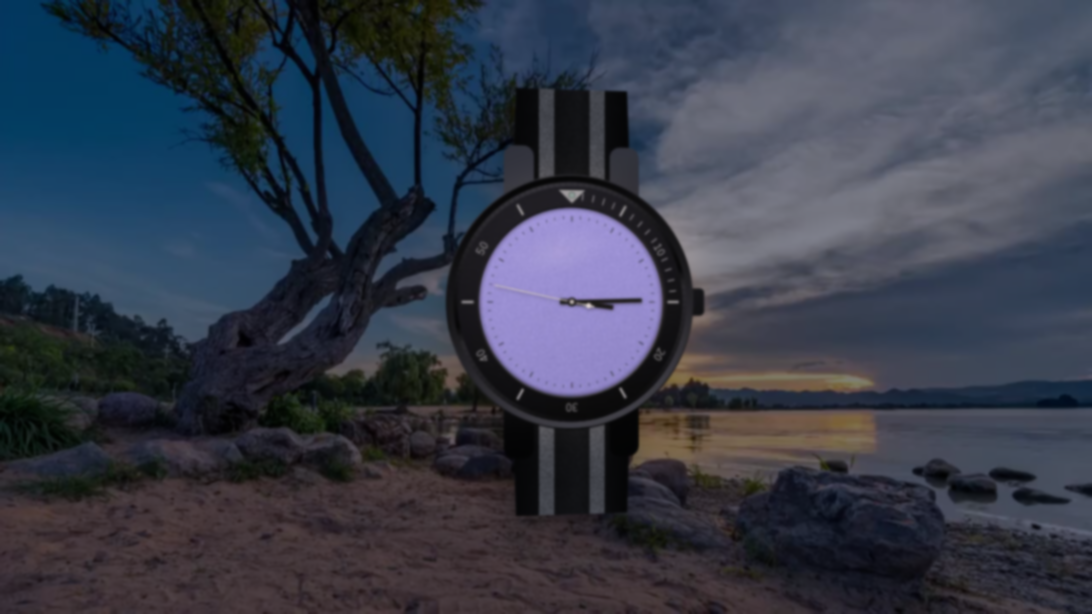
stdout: 3 h 14 min 47 s
